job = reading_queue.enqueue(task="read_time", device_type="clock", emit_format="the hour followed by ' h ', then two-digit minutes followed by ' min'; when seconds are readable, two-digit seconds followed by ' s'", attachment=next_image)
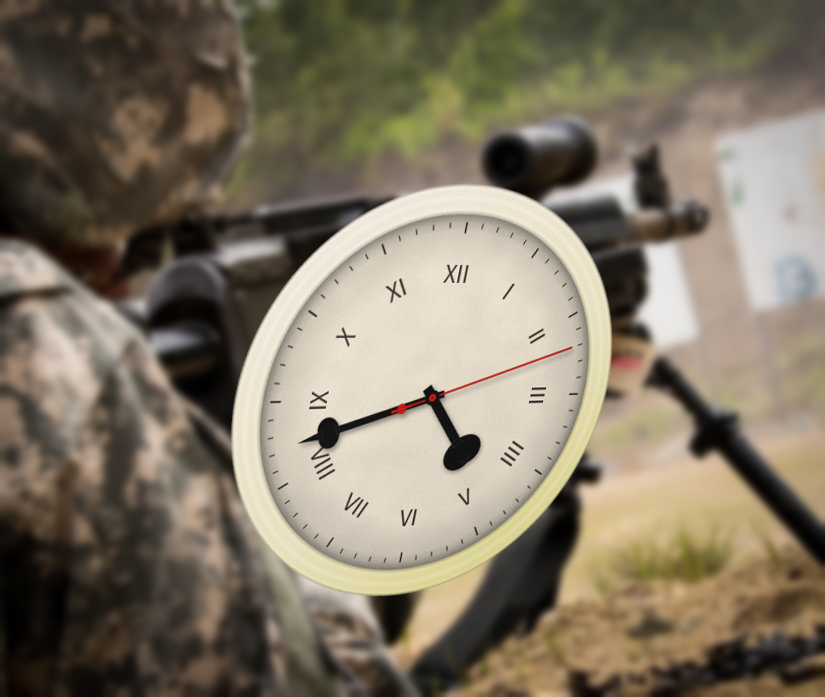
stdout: 4 h 42 min 12 s
